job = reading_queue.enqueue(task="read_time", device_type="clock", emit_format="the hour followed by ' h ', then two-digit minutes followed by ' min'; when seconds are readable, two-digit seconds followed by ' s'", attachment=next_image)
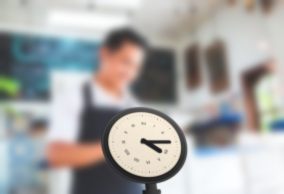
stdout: 4 h 15 min
